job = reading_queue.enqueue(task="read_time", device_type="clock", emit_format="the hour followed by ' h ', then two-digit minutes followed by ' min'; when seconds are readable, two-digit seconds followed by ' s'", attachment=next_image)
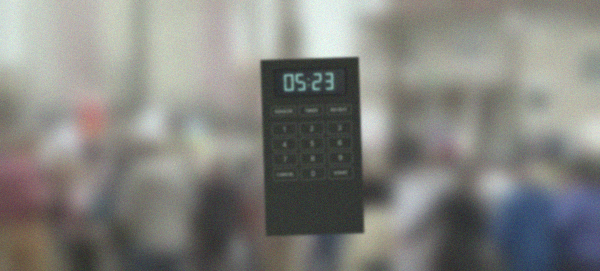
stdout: 5 h 23 min
